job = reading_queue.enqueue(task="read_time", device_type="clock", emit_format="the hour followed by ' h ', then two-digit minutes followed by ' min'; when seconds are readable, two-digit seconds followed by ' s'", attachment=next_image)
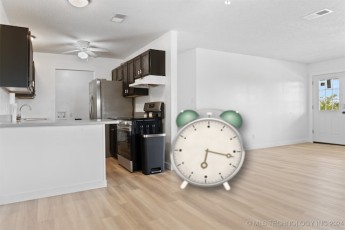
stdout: 6 h 17 min
